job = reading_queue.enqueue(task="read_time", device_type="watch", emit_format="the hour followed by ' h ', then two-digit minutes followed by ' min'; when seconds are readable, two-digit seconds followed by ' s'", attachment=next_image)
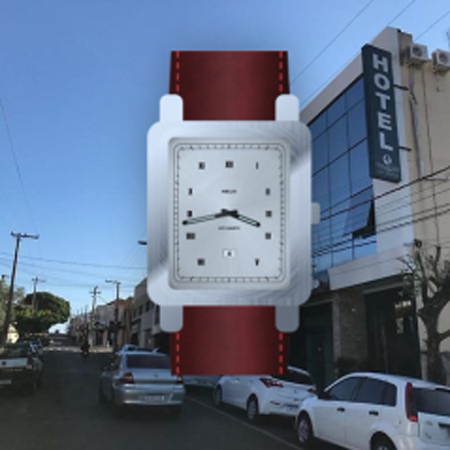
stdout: 3 h 43 min
